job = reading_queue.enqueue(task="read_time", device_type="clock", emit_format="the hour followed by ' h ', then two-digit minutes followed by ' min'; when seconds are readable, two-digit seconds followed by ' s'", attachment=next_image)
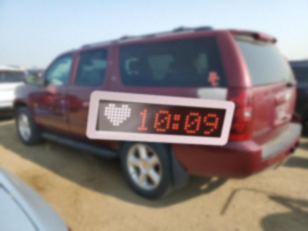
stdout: 10 h 09 min
